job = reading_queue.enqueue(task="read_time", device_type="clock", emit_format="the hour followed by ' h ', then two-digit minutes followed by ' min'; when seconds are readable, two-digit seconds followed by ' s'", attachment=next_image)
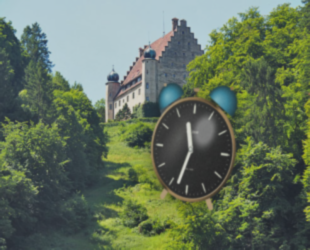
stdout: 11 h 33 min
